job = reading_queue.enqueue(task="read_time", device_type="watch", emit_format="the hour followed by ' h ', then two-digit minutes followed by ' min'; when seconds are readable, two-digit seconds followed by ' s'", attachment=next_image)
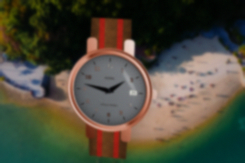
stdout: 1 h 47 min
